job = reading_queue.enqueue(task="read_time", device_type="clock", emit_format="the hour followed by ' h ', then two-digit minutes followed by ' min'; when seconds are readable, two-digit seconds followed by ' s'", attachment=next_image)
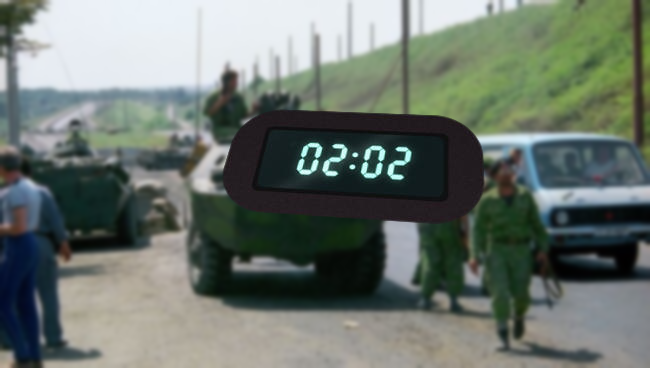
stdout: 2 h 02 min
